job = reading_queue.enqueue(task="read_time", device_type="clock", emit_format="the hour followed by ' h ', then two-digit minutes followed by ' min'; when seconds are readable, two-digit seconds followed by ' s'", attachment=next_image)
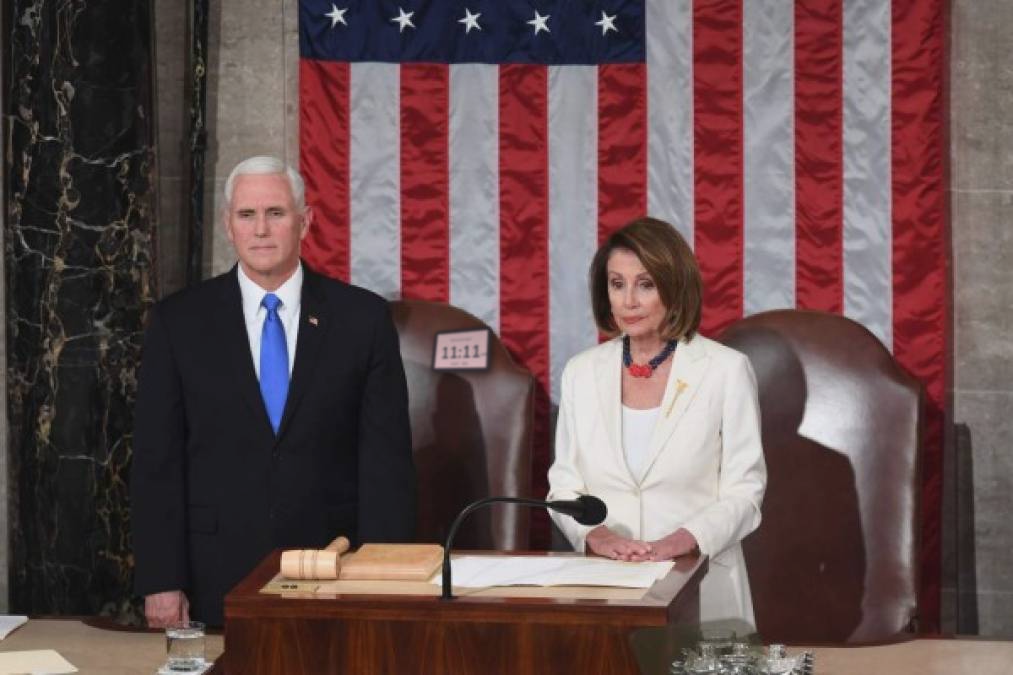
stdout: 11 h 11 min
